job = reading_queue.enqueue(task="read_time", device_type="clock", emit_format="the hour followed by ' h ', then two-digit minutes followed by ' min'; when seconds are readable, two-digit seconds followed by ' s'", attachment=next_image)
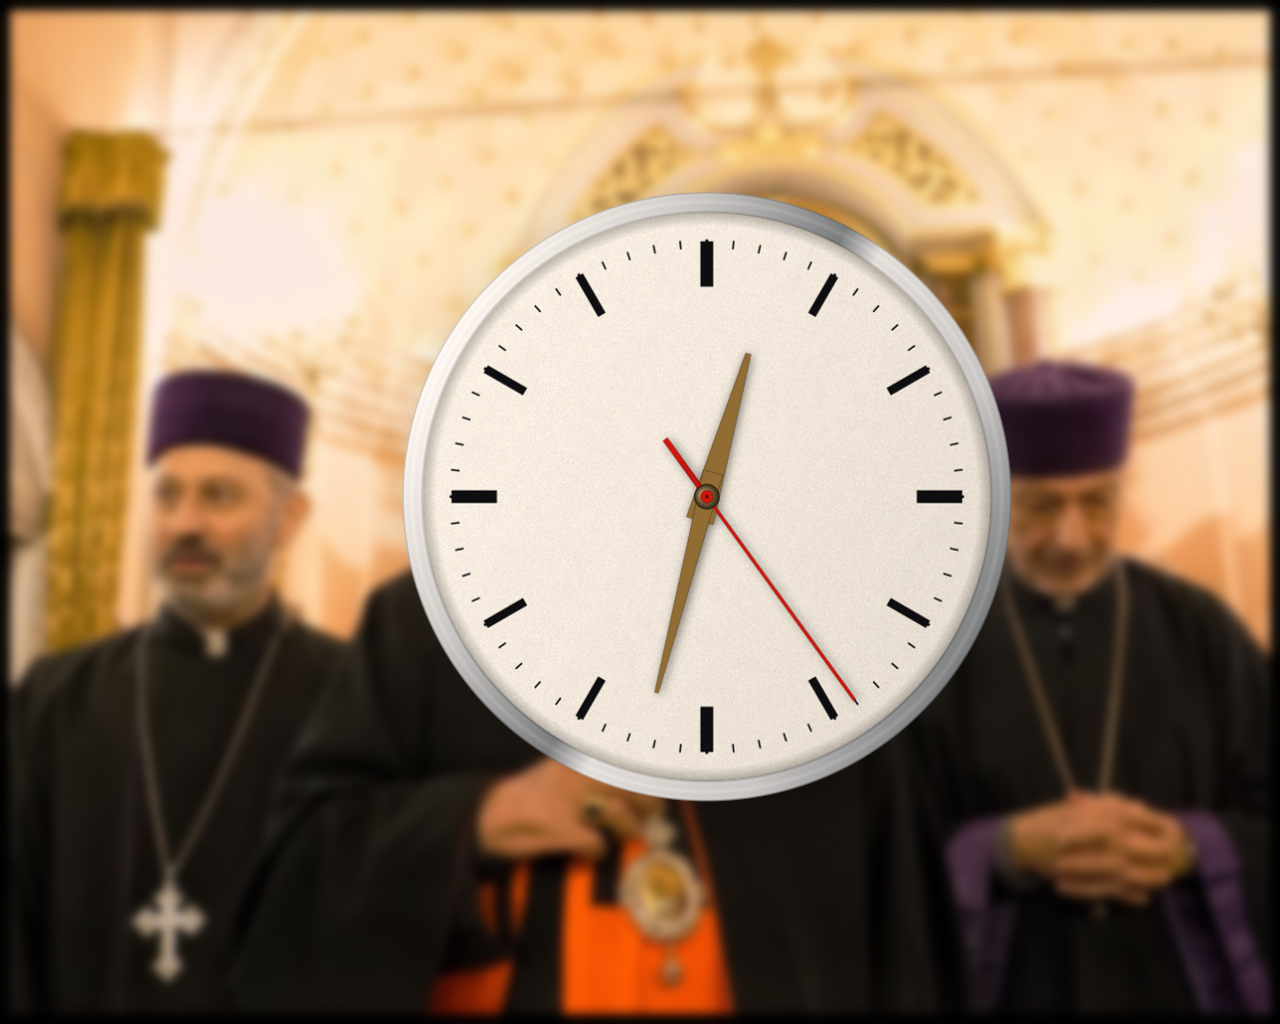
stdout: 12 h 32 min 24 s
